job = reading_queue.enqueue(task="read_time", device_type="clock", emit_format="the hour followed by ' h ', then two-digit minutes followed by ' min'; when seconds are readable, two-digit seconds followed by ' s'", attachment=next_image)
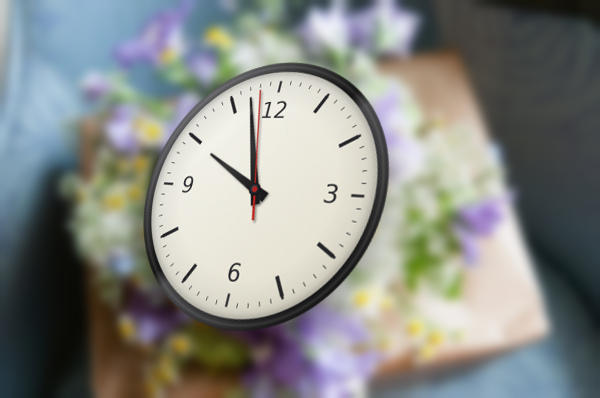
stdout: 9 h 56 min 58 s
